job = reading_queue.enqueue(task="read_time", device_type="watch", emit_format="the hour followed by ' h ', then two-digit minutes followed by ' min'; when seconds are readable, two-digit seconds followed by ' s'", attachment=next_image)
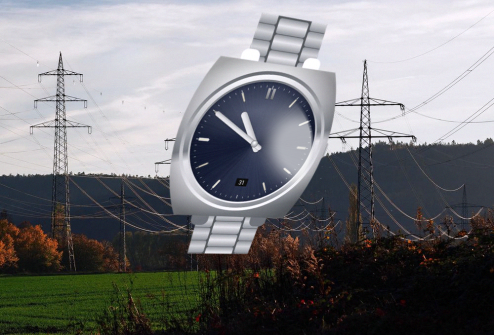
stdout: 10 h 50 min
